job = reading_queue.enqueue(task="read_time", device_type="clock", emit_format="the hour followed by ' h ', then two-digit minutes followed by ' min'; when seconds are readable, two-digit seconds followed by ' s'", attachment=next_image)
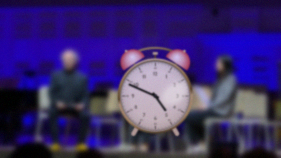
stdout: 4 h 49 min
